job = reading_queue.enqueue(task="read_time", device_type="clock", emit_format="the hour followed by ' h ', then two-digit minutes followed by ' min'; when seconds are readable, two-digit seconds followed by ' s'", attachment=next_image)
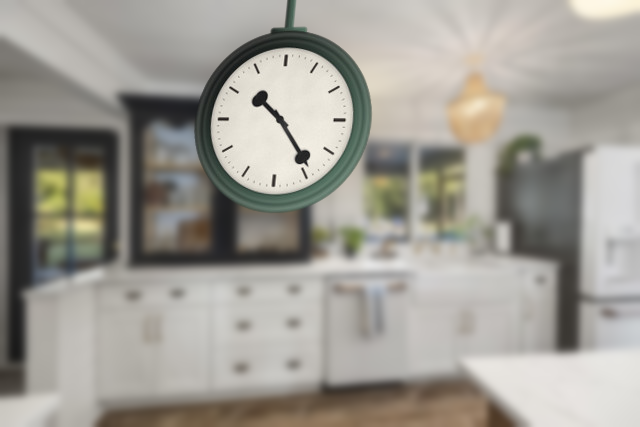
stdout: 10 h 24 min
